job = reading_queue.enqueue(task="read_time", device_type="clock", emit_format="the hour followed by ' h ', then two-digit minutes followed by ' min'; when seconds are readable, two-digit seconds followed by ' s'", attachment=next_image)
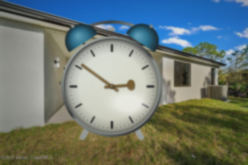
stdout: 2 h 51 min
